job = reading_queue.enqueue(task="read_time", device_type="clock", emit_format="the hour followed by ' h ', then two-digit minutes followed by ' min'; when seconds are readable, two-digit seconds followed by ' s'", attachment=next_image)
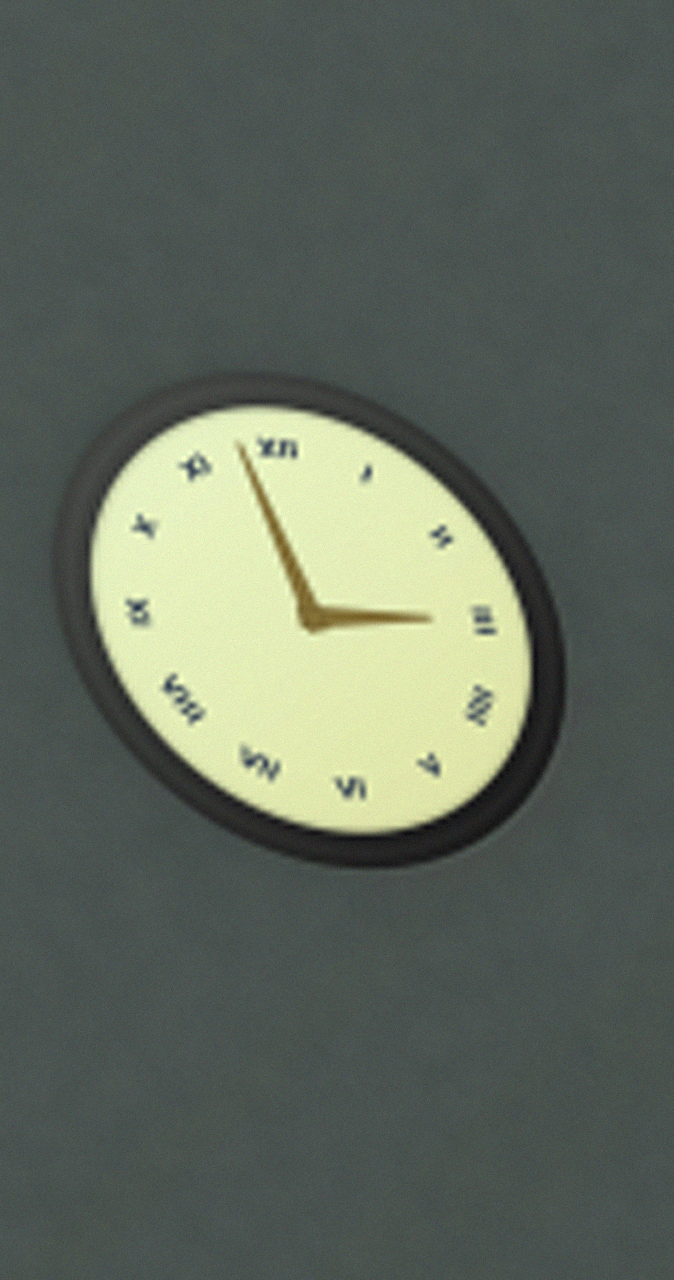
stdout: 2 h 58 min
